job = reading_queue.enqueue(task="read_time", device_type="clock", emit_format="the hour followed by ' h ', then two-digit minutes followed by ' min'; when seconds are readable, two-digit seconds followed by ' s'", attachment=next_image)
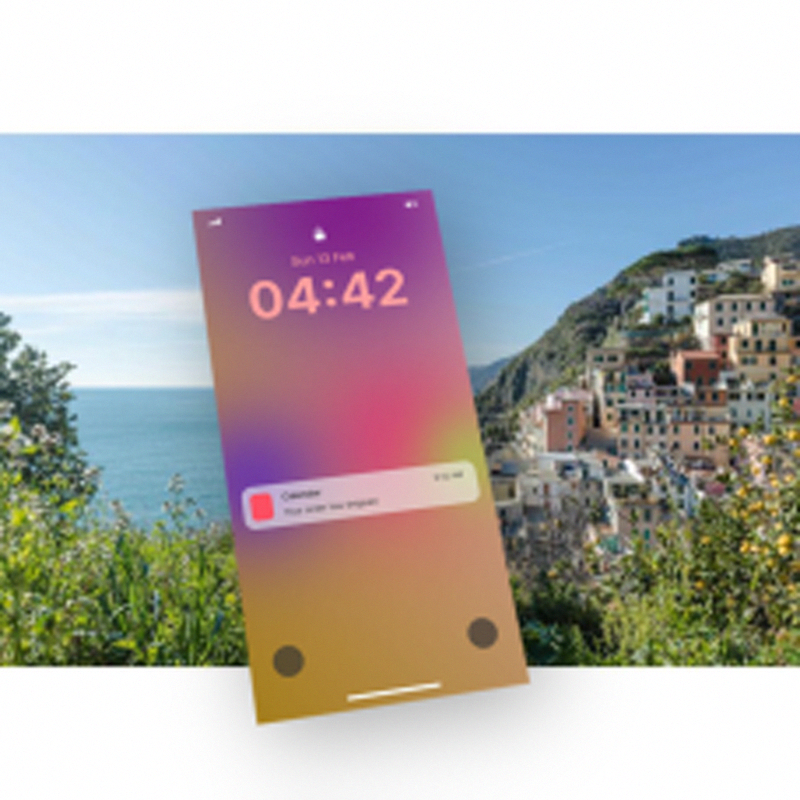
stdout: 4 h 42 min
